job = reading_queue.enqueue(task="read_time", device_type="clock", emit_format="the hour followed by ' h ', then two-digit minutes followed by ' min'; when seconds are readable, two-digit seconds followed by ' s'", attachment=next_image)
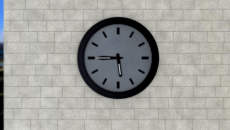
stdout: 5 h 45 min
